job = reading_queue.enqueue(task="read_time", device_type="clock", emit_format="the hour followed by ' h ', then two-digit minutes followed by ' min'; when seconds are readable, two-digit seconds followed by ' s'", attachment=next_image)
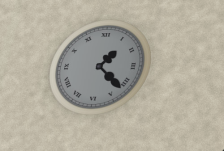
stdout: 1 h 22 min
